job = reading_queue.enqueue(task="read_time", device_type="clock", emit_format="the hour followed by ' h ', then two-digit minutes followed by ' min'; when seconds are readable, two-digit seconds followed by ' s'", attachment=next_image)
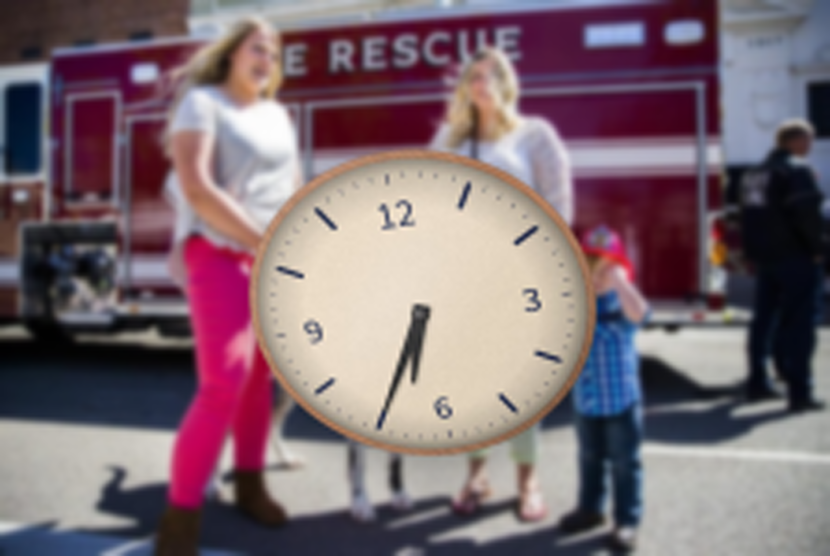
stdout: 6 h 35 min
